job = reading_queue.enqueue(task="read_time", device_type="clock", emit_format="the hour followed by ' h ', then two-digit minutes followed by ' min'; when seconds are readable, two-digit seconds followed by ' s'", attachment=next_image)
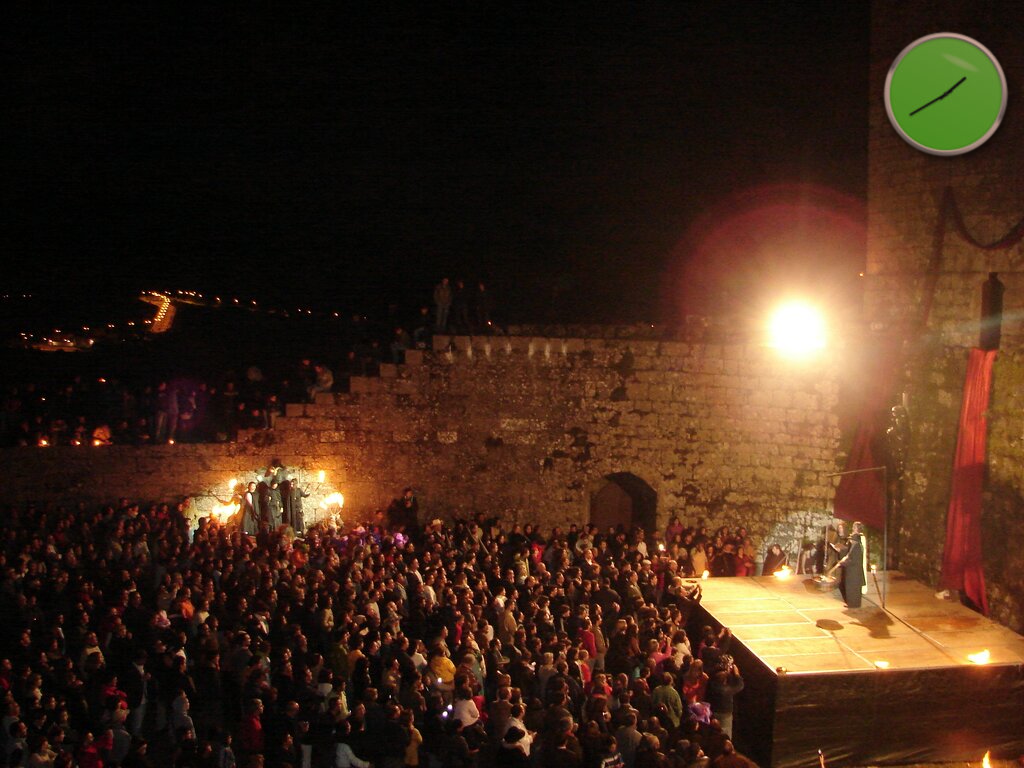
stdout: 1 h 40 min
